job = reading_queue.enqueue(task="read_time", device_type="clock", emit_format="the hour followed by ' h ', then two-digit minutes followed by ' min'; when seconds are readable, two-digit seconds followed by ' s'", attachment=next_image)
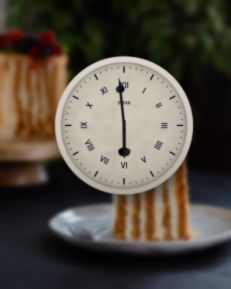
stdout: 5 h 59 min
